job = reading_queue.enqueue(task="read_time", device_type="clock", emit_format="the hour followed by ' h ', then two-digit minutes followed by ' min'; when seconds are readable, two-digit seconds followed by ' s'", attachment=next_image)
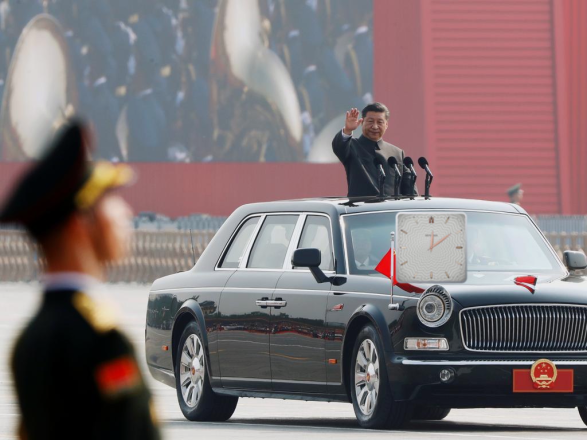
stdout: 12 h 09 min
